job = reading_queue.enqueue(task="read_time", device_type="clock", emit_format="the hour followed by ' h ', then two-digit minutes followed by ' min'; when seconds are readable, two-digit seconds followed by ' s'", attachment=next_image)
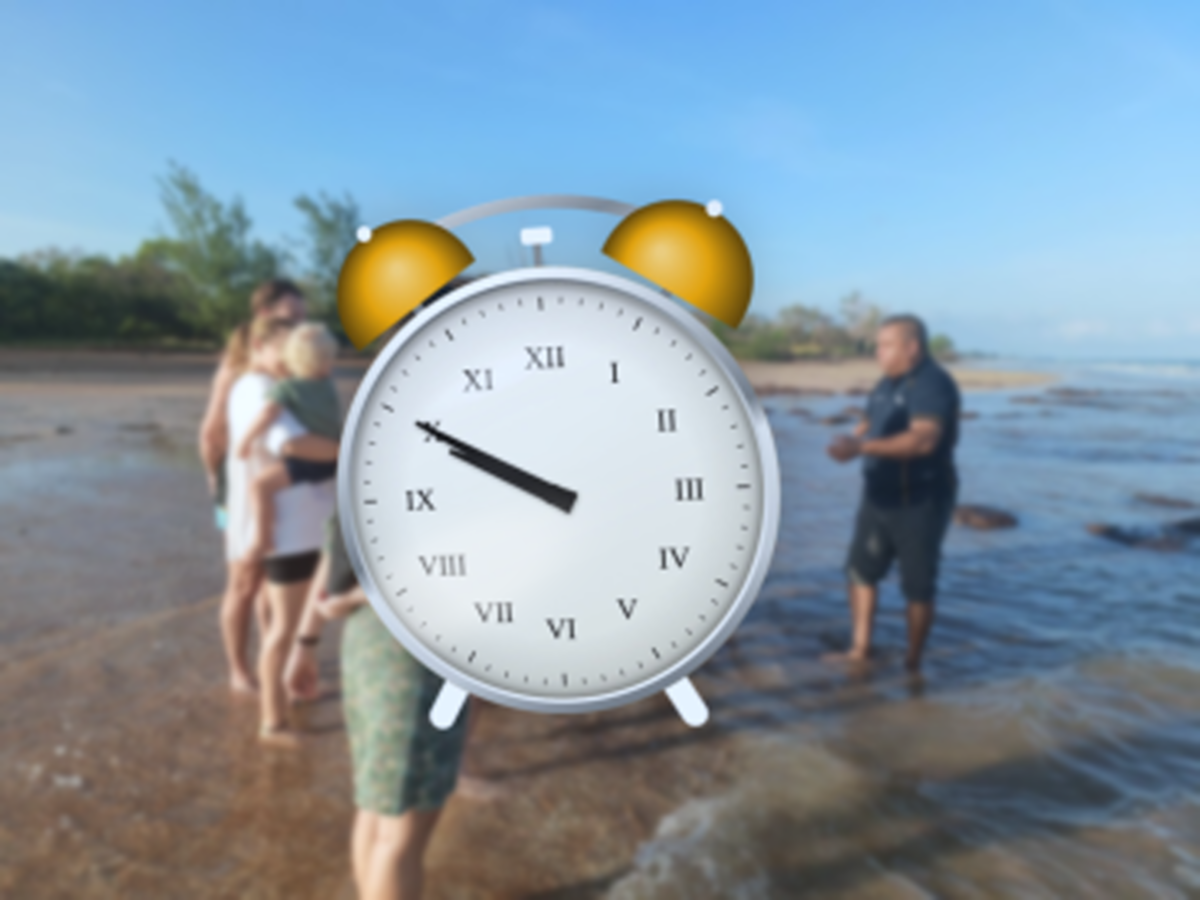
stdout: 9 h 50 min
